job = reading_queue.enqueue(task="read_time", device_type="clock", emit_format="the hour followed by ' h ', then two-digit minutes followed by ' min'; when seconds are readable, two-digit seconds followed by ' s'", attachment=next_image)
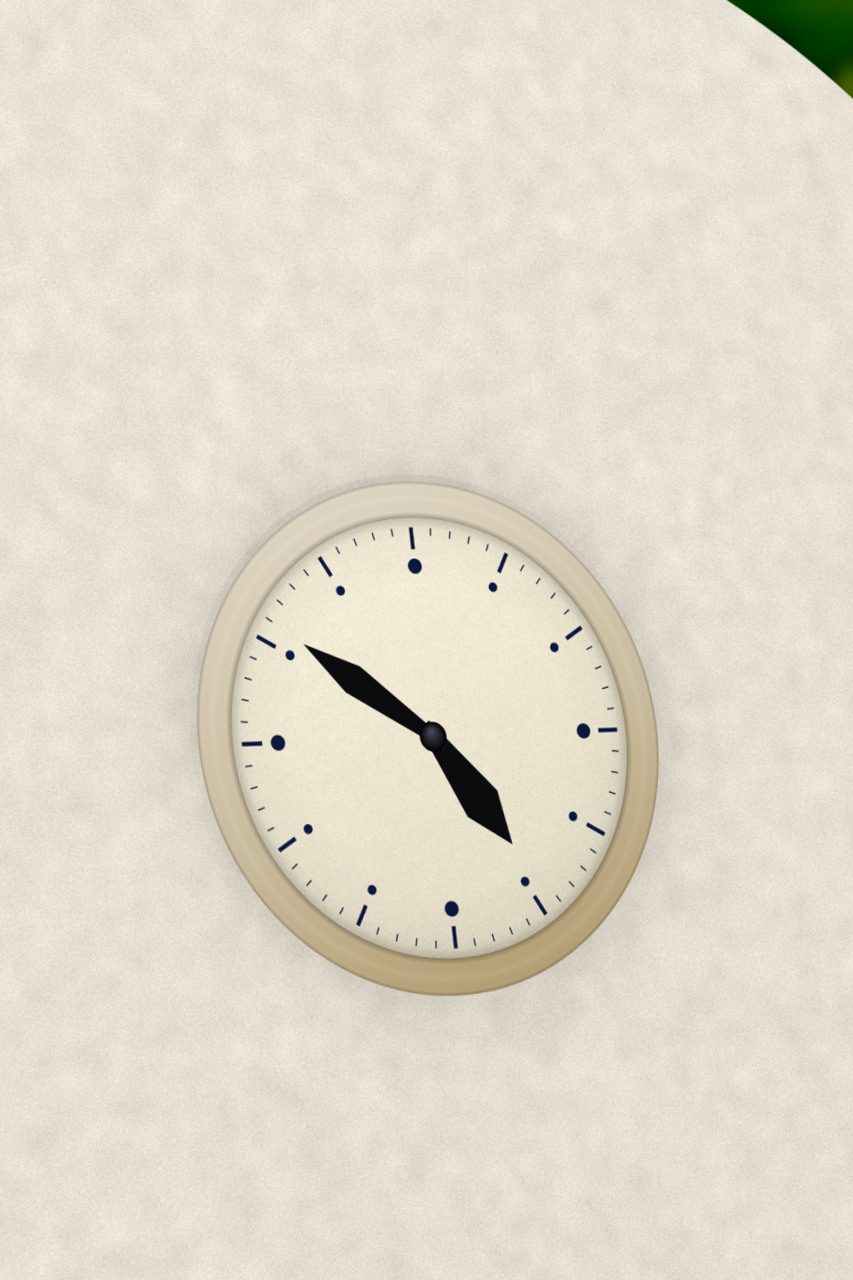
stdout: 4 h 51 min
